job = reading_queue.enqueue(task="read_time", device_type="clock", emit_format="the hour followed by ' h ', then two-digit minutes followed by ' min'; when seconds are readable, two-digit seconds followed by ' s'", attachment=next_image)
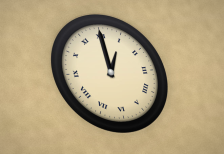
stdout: 1 h 00 min
